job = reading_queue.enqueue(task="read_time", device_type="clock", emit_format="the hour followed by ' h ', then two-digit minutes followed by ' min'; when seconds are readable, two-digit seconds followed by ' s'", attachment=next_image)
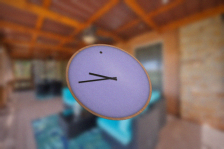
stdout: 9 h 45 min
